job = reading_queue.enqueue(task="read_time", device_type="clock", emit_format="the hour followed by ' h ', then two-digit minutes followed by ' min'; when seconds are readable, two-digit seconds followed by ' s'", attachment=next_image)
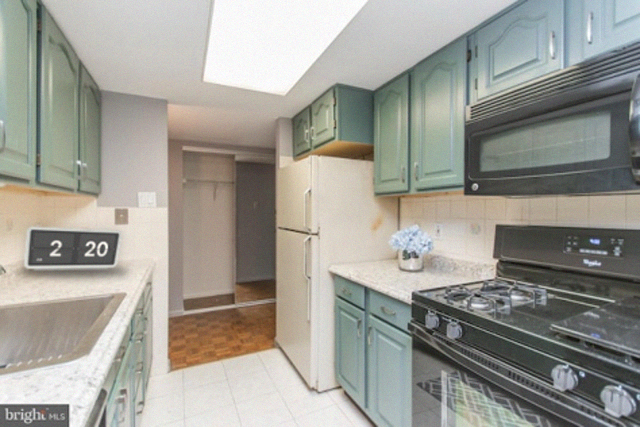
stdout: 2 h 20 min
